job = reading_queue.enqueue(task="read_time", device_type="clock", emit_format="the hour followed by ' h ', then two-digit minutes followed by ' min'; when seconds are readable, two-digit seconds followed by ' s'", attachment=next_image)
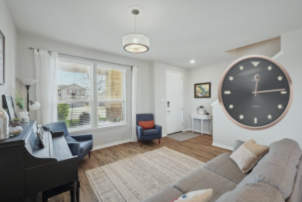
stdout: 12 h 14 min
